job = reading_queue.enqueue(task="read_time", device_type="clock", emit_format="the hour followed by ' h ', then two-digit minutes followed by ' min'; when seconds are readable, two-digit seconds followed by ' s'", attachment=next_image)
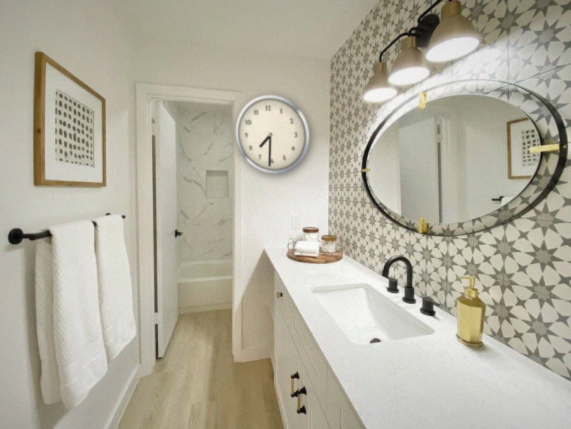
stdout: 7 h 31 min
